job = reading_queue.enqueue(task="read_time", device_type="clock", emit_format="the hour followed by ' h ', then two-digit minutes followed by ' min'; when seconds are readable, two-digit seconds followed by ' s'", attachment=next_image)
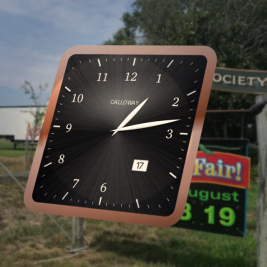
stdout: 1 h 13 min
